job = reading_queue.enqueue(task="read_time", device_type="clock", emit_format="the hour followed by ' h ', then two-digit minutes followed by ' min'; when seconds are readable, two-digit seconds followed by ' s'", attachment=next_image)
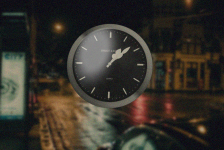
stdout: 1 h 08 min
